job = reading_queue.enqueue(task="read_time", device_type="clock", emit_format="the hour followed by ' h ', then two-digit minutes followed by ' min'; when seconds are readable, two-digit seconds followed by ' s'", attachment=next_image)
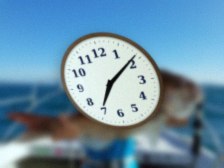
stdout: 7 h 09 min
